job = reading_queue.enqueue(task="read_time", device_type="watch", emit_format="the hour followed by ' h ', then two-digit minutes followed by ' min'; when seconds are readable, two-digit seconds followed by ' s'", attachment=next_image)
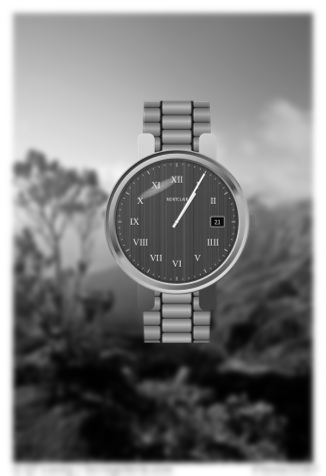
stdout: 1 h 05 min
